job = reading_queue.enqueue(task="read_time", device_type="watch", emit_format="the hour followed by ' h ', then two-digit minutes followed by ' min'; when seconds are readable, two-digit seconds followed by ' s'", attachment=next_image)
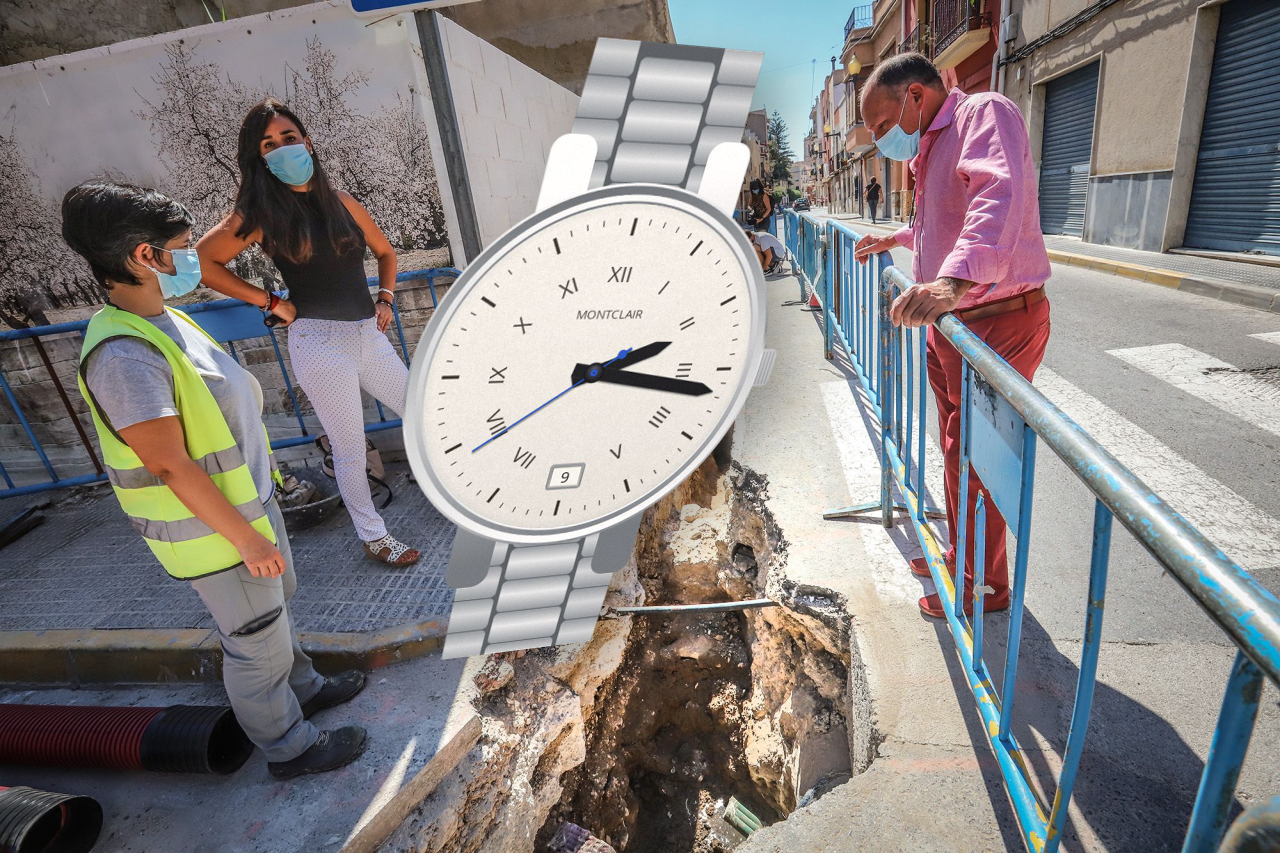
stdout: 2 h 16 min 39 s
